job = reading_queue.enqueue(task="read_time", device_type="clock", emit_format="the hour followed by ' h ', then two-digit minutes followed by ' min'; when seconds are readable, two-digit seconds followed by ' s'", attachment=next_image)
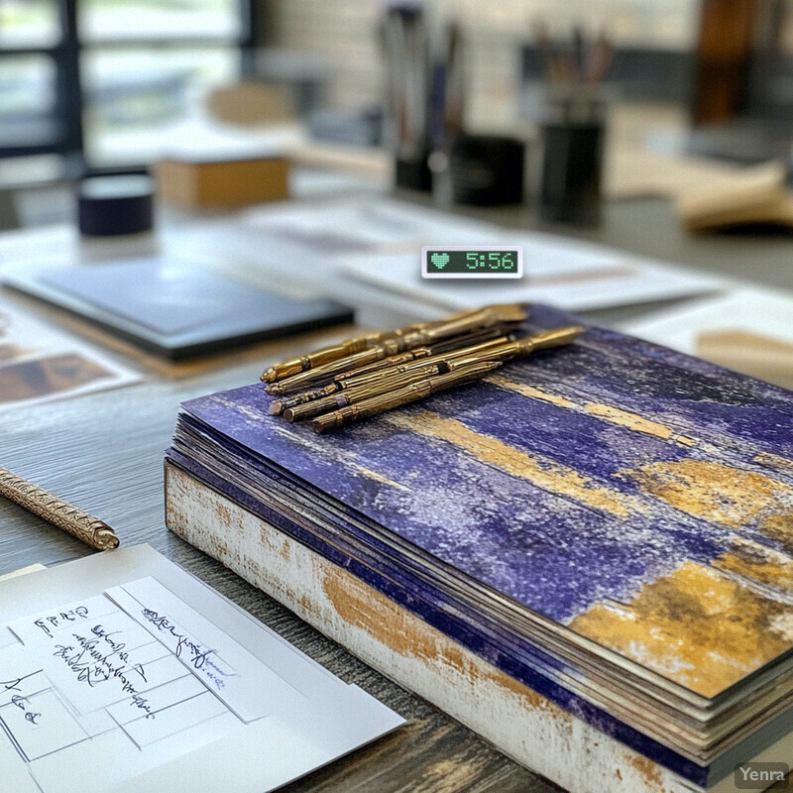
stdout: 5 h 56 min
